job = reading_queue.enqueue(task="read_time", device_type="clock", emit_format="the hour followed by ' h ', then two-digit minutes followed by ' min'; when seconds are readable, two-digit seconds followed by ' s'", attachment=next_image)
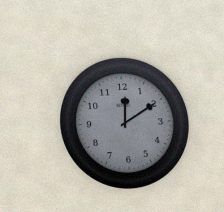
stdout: 12 h 10 min
